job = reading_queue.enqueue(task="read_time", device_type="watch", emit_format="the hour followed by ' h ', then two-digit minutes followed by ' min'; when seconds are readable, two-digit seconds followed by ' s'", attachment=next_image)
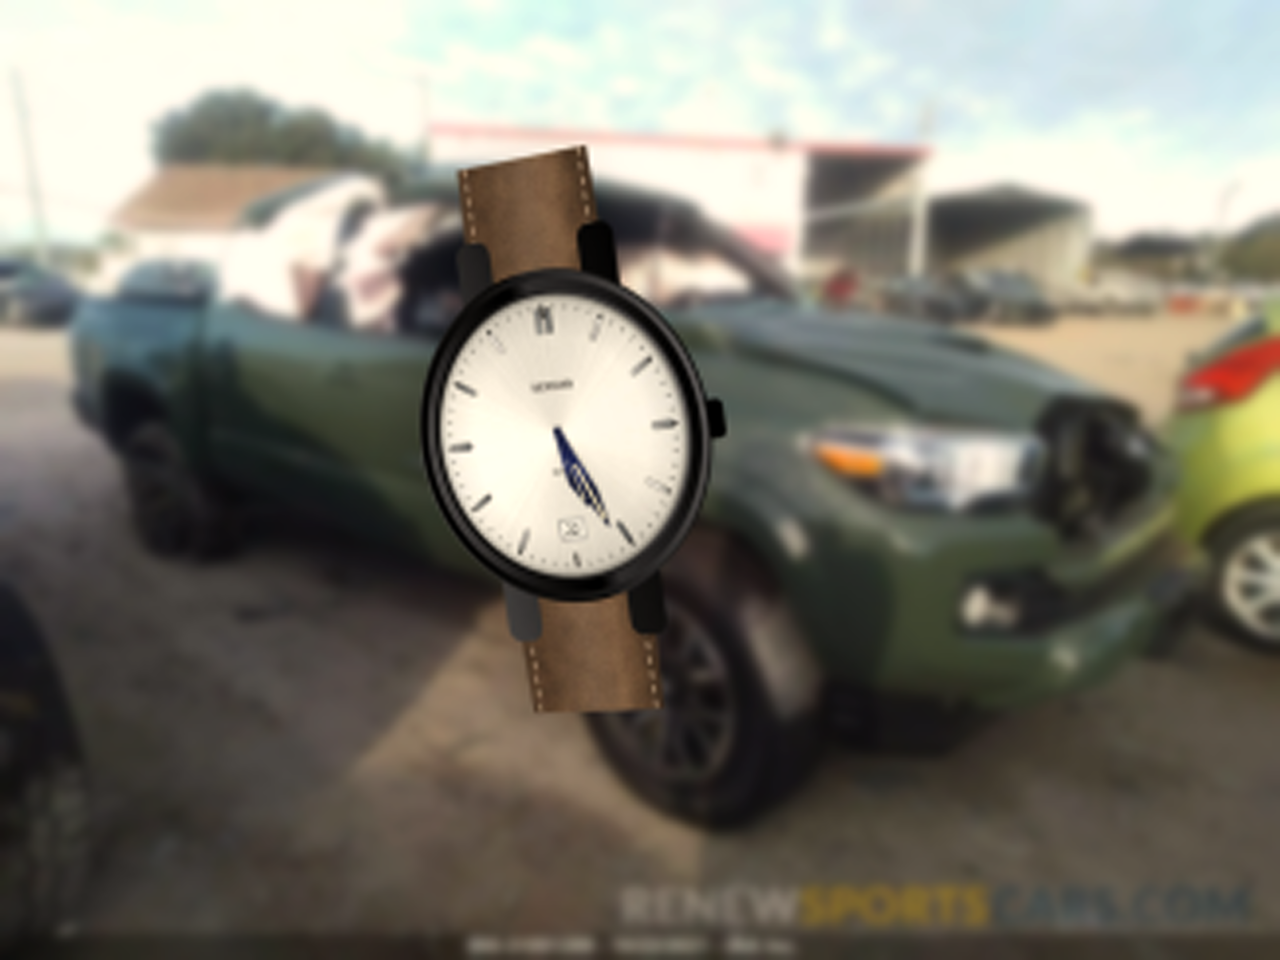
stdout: 5 h 26 min
